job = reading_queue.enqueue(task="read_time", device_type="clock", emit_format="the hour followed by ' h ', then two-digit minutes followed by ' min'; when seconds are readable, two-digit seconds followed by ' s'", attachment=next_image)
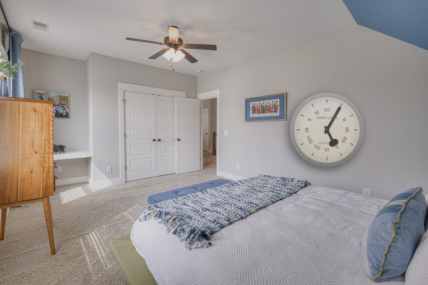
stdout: 5 h 05 min
